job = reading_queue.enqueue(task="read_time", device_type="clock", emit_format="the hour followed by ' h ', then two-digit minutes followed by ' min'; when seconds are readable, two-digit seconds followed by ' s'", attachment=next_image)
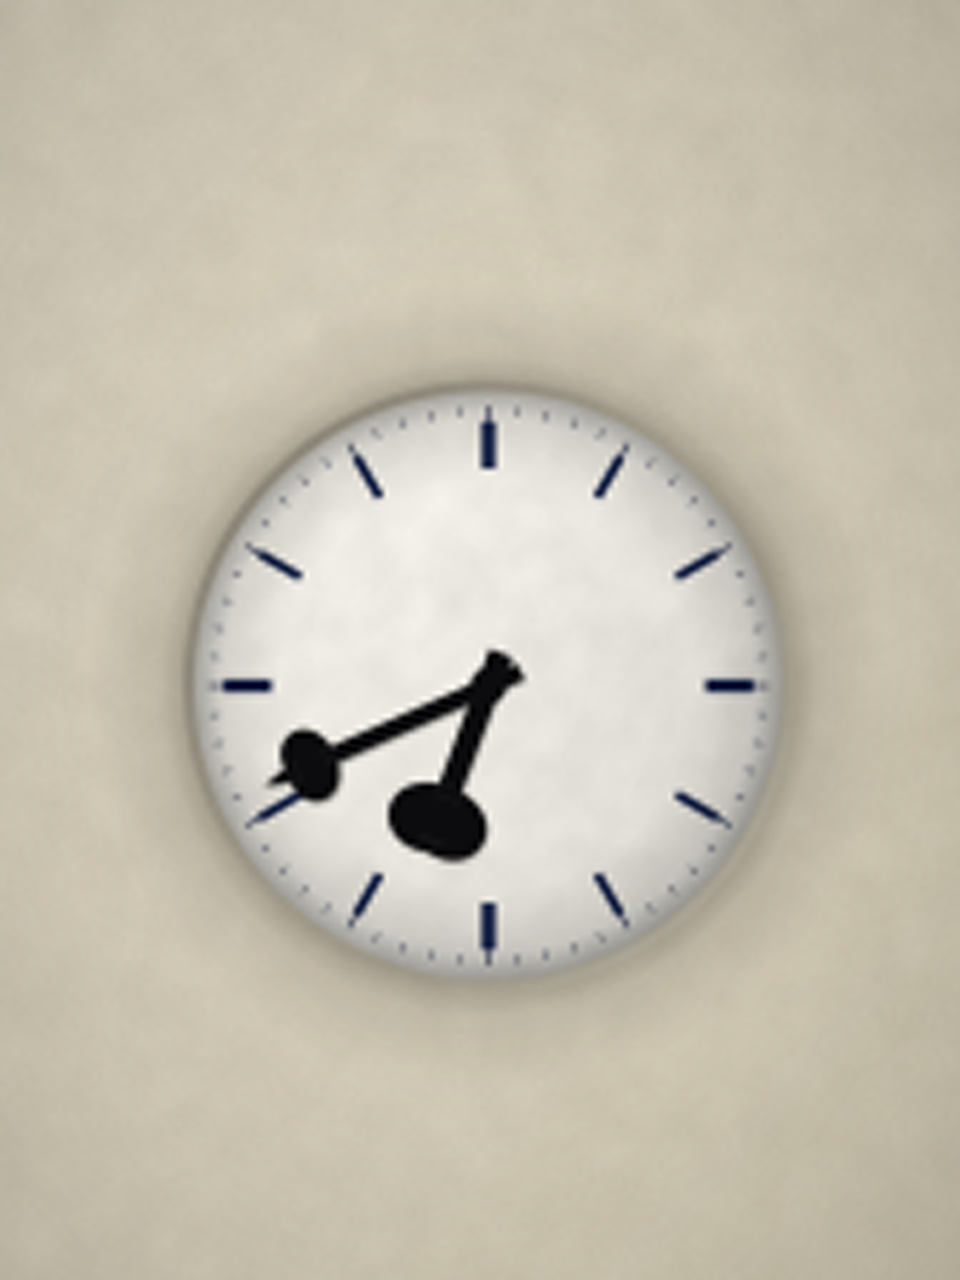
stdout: 6 h 41 min
